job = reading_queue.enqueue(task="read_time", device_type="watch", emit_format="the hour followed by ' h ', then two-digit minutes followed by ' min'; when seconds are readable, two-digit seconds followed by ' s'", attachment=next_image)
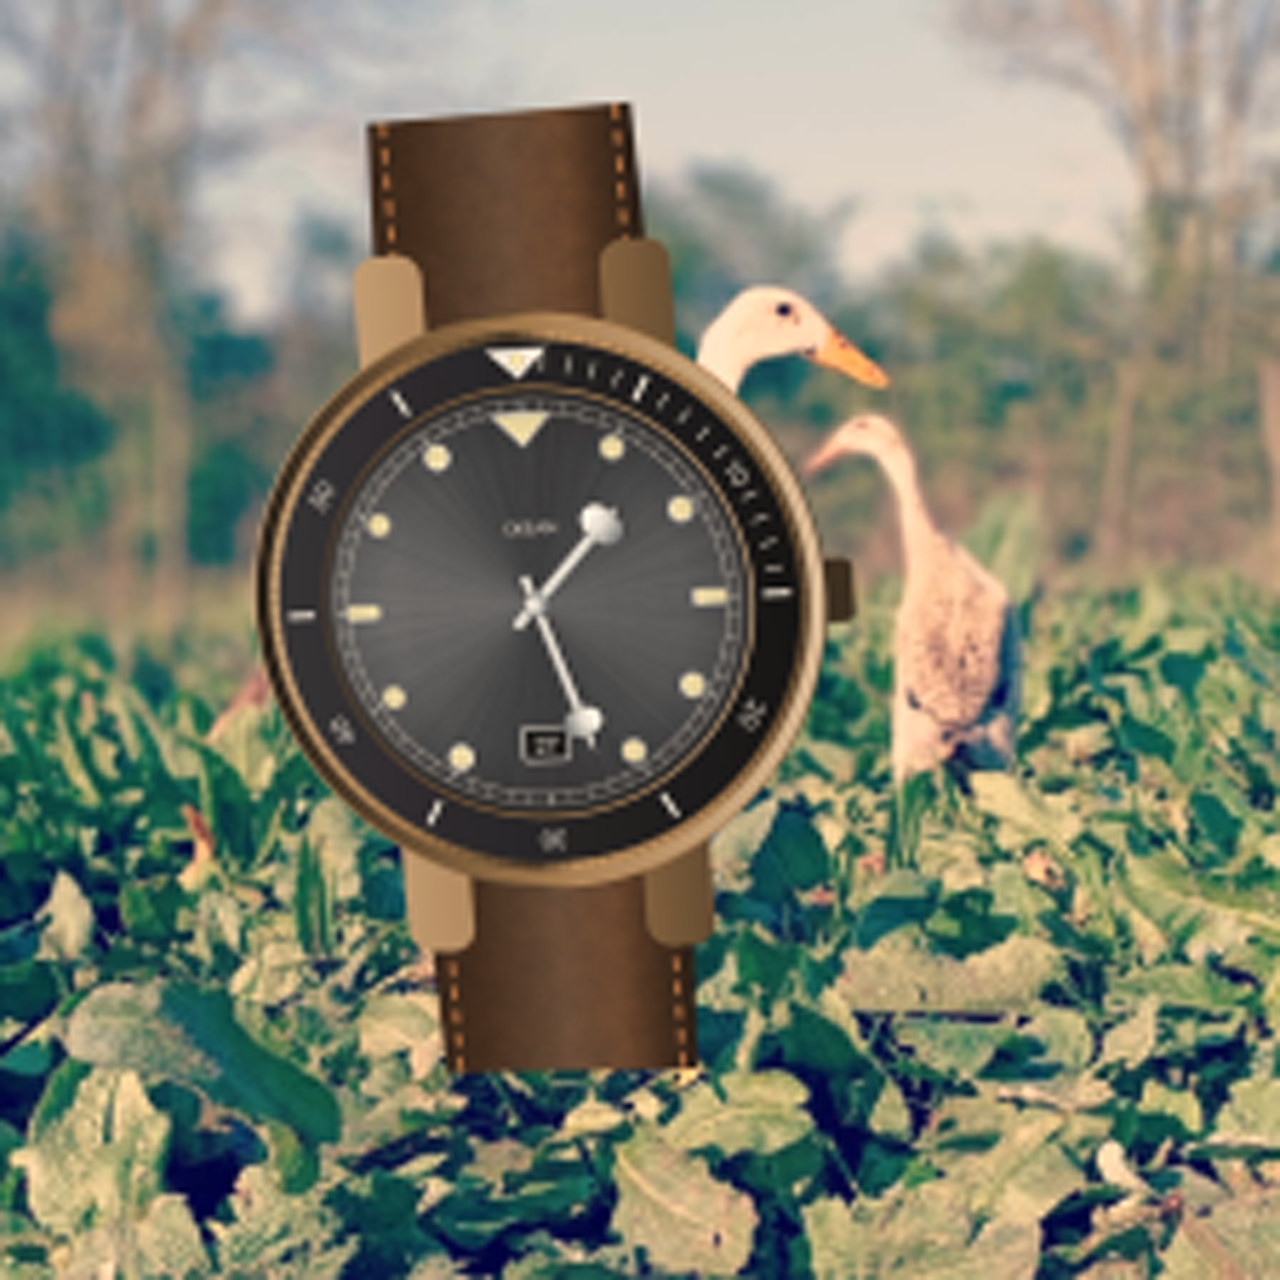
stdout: 1 h 27 min
